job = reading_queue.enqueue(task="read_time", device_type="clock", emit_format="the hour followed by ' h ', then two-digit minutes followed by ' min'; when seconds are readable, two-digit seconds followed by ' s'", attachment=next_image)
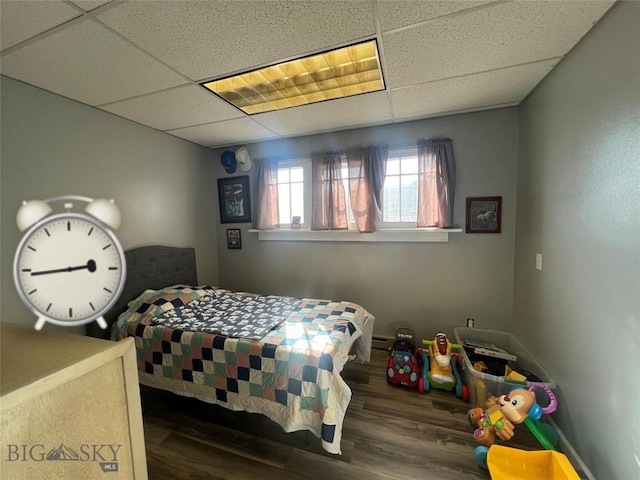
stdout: 2 h 44 min
